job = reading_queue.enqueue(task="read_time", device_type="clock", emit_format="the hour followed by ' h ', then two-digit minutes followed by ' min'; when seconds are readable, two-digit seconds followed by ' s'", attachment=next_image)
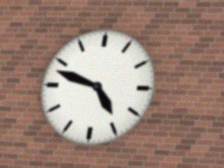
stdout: 4 h 48 min
